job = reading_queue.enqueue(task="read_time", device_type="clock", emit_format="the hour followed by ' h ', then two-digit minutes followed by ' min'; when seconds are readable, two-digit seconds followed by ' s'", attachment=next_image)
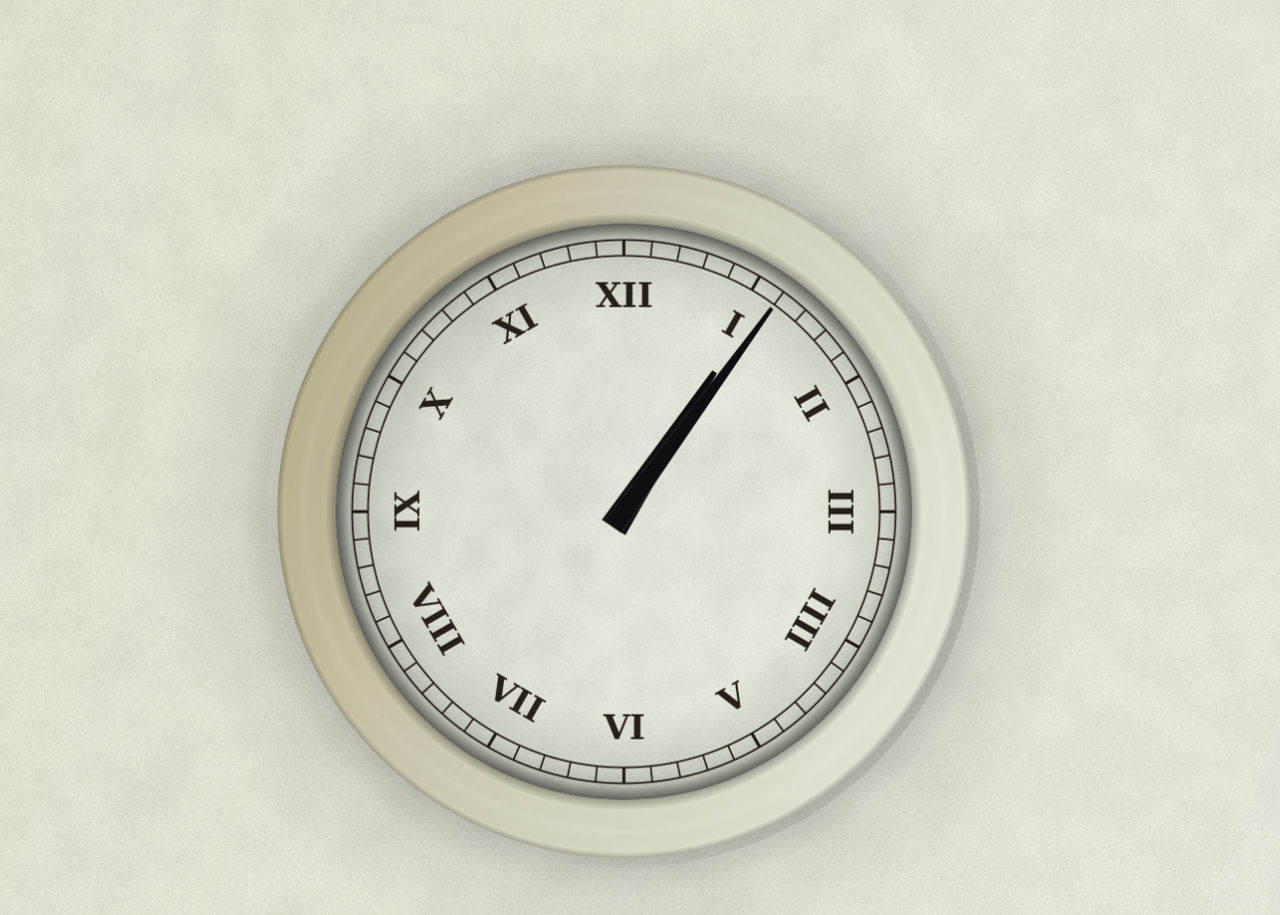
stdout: 1 h 06 min
